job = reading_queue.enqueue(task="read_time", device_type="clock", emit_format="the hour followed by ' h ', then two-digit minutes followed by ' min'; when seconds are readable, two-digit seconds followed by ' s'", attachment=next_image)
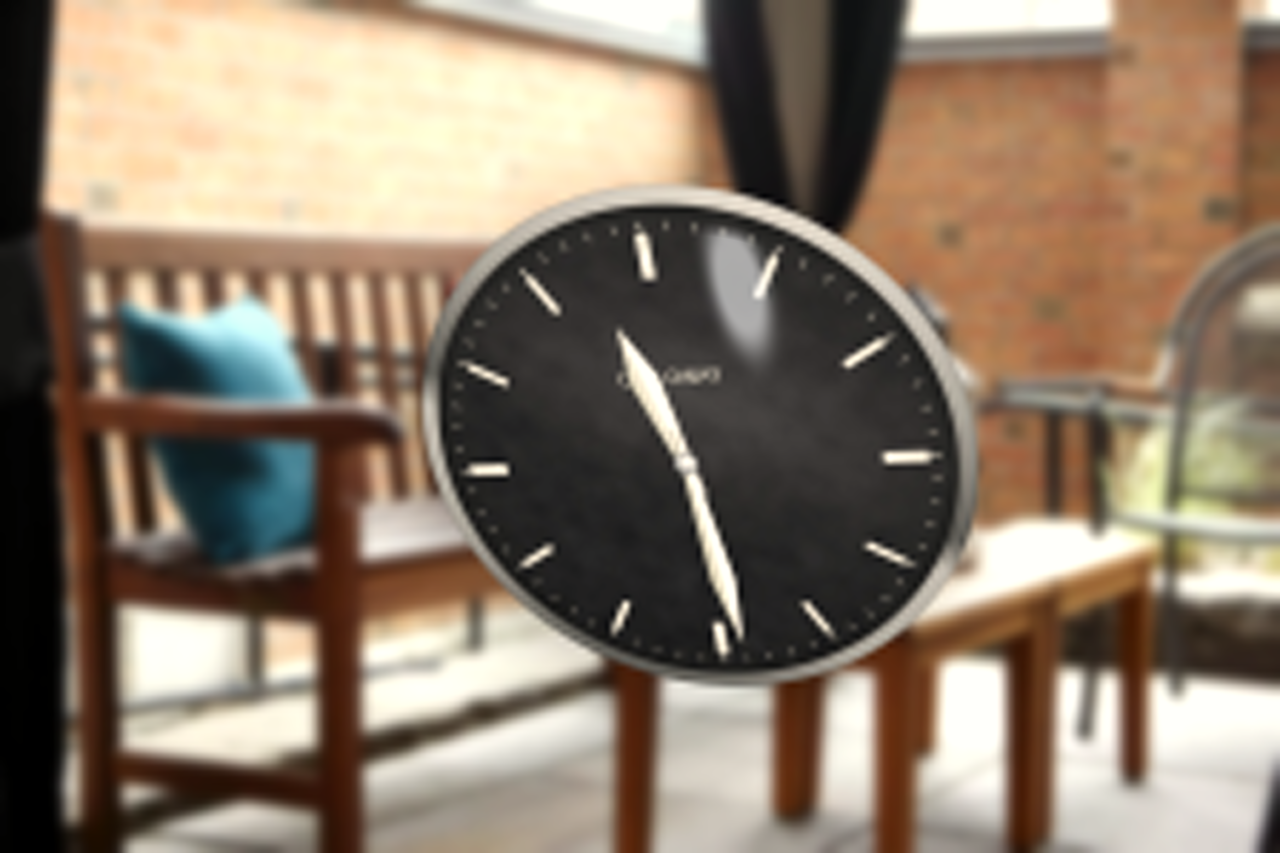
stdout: 11 h 29 min
